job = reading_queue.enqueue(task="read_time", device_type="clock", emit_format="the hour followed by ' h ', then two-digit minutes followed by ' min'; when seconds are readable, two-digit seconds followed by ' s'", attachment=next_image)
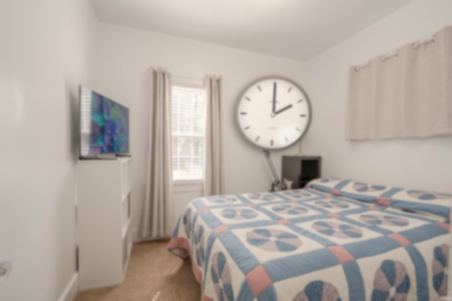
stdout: 2 h 00 min
